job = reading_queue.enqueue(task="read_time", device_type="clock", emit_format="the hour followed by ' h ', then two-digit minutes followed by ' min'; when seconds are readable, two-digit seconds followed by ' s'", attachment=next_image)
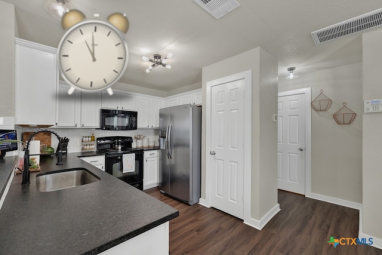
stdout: 10 h 59 min
